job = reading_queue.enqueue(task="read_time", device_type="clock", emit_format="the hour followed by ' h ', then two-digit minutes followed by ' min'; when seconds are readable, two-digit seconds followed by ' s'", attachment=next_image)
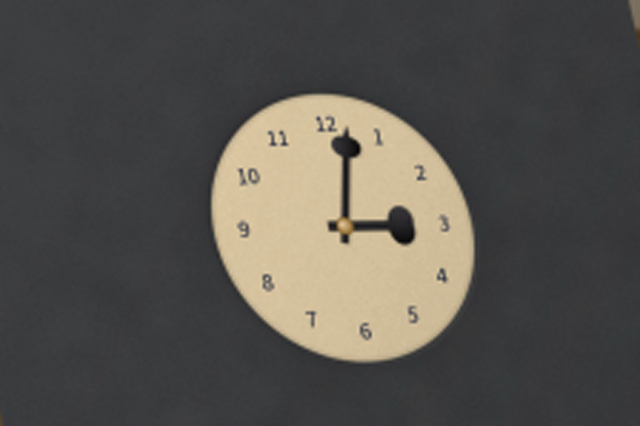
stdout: 3 h 02 min
